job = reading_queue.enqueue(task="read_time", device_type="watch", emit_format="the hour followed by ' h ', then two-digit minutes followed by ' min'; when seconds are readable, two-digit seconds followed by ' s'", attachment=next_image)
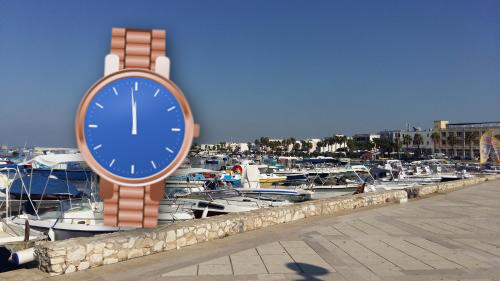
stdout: 11 h 59 min
